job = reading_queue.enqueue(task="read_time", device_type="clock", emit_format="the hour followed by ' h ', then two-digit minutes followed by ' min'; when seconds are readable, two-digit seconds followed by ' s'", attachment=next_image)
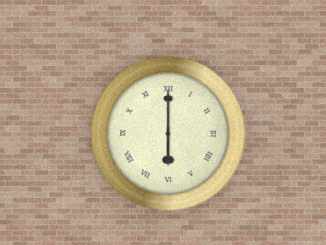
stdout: 6 h 00 min
